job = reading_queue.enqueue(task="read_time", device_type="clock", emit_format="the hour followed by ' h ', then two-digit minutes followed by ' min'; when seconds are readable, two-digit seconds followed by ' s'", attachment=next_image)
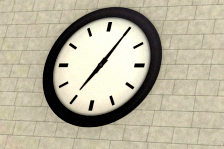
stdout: 7 h 05 min
